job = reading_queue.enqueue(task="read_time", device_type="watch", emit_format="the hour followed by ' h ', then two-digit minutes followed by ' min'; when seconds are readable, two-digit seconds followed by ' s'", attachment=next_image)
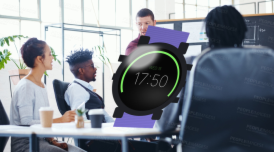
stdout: 17 h 50 min
